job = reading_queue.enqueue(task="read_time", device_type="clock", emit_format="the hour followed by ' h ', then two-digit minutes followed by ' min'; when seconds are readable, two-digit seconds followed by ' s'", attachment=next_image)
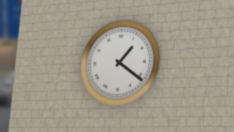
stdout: 1 h 21 min
